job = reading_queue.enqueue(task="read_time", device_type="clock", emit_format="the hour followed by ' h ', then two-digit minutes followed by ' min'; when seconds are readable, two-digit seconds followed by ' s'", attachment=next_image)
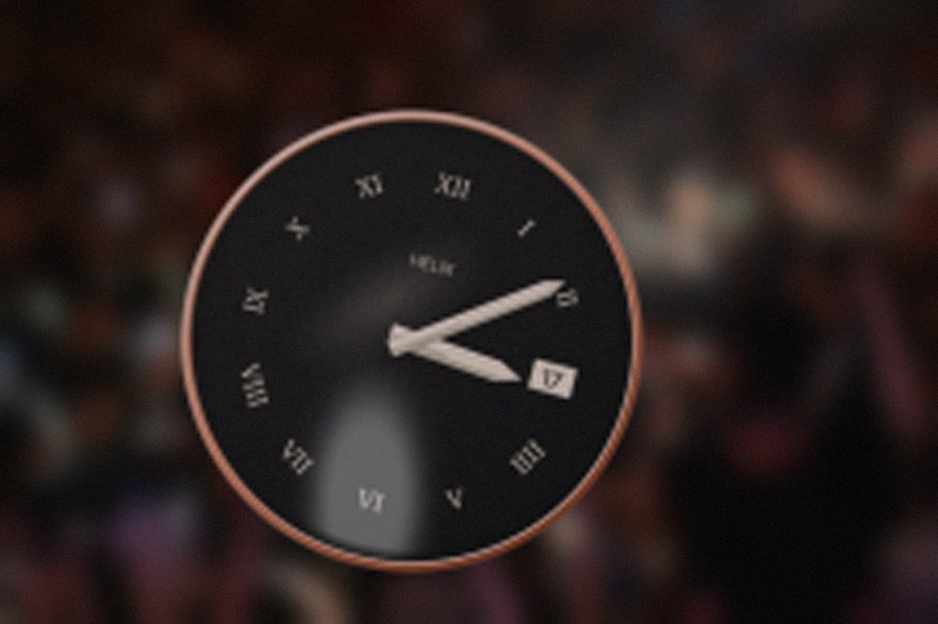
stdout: 3 h 09 min
